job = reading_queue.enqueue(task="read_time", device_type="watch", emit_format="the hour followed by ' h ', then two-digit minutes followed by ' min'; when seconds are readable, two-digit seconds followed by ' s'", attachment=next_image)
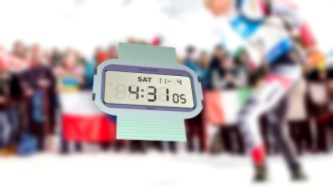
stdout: 4 h 31 min 05 s
